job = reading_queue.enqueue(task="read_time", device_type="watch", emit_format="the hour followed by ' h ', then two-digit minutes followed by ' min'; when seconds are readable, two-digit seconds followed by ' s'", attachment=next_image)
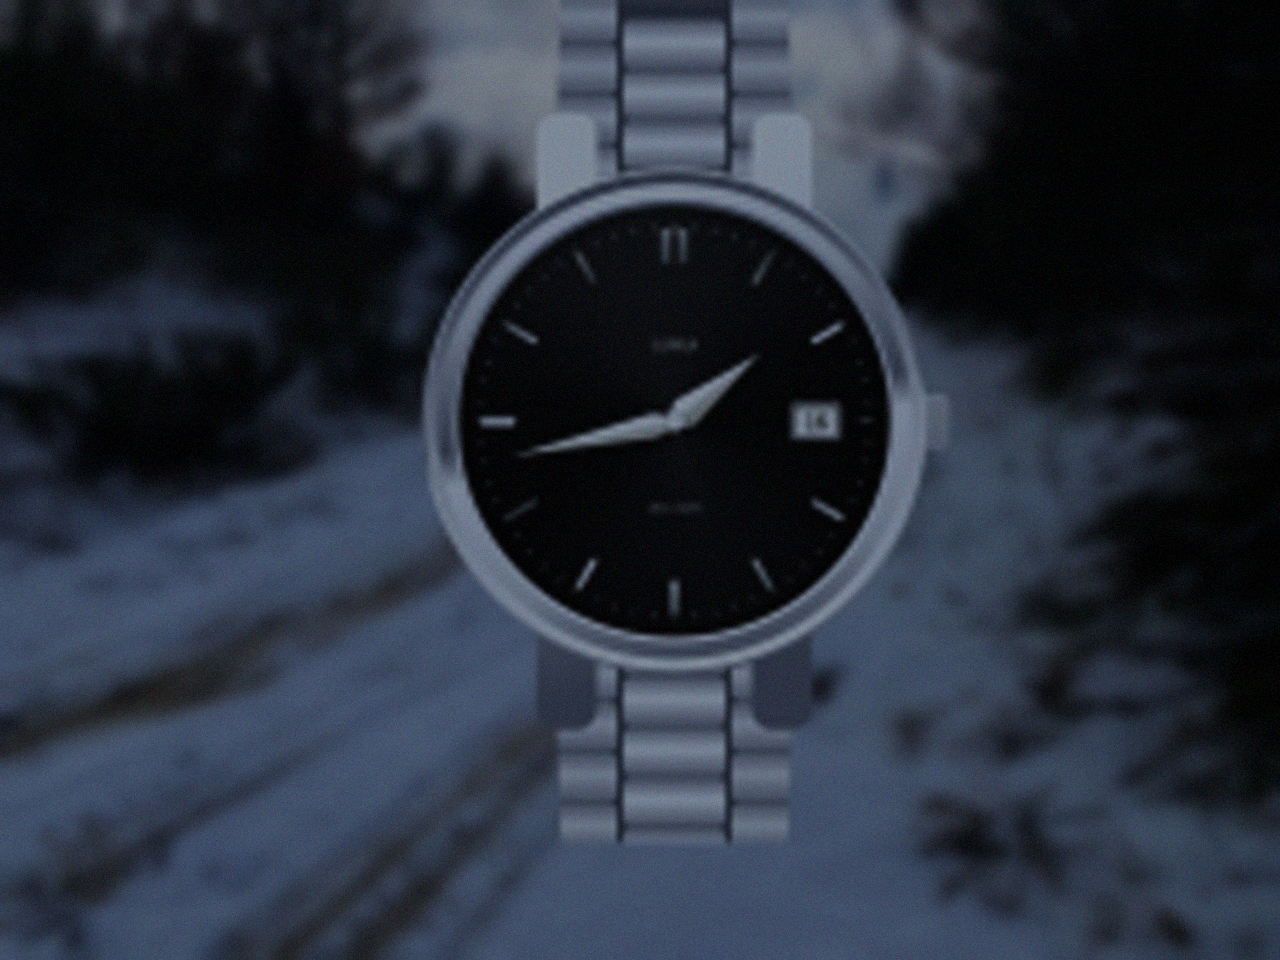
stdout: 1 h 43 min
